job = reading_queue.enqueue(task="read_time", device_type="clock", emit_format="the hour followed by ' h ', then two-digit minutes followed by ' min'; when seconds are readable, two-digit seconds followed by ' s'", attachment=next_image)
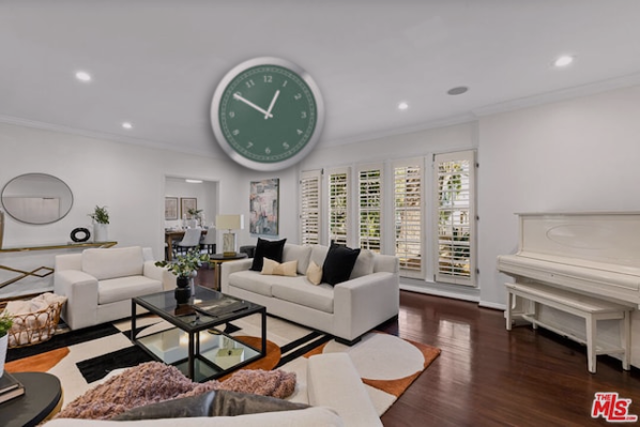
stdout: 12 h 50 min
